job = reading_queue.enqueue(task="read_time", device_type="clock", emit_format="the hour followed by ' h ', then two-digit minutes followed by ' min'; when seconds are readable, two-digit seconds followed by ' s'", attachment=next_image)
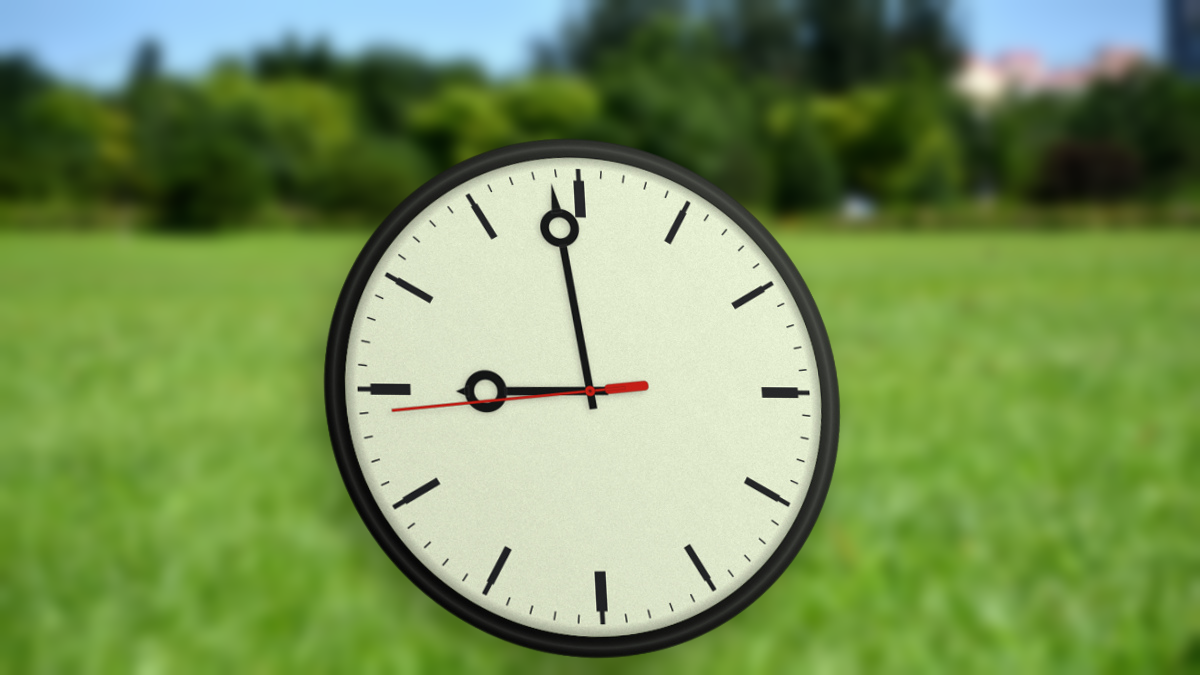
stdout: 8 h 58 min 44 s
